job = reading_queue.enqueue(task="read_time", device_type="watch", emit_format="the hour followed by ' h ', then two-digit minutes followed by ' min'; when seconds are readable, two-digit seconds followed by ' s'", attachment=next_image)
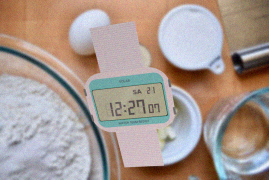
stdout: 12 h 27 min 07 s
